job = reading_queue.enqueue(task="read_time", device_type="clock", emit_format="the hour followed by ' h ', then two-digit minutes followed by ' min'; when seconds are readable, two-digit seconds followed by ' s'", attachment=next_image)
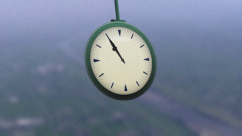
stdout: 10 h 55 min
